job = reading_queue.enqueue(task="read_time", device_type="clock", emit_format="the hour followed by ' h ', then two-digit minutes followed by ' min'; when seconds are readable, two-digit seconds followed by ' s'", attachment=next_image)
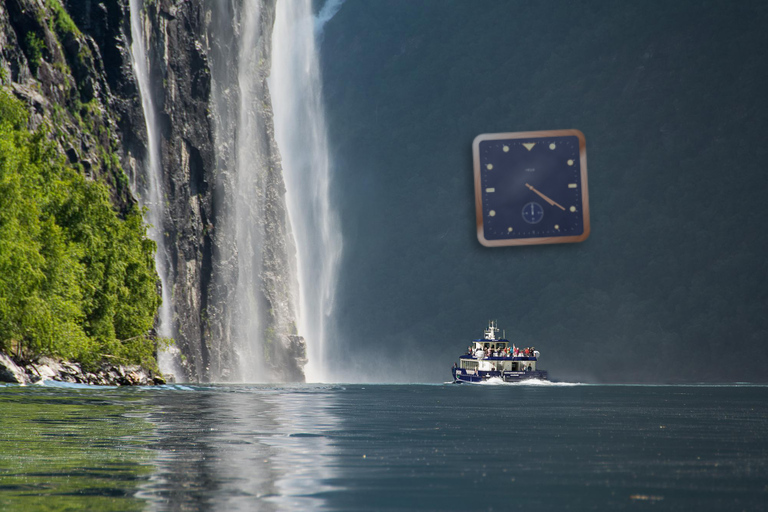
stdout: 4 h 21 min
